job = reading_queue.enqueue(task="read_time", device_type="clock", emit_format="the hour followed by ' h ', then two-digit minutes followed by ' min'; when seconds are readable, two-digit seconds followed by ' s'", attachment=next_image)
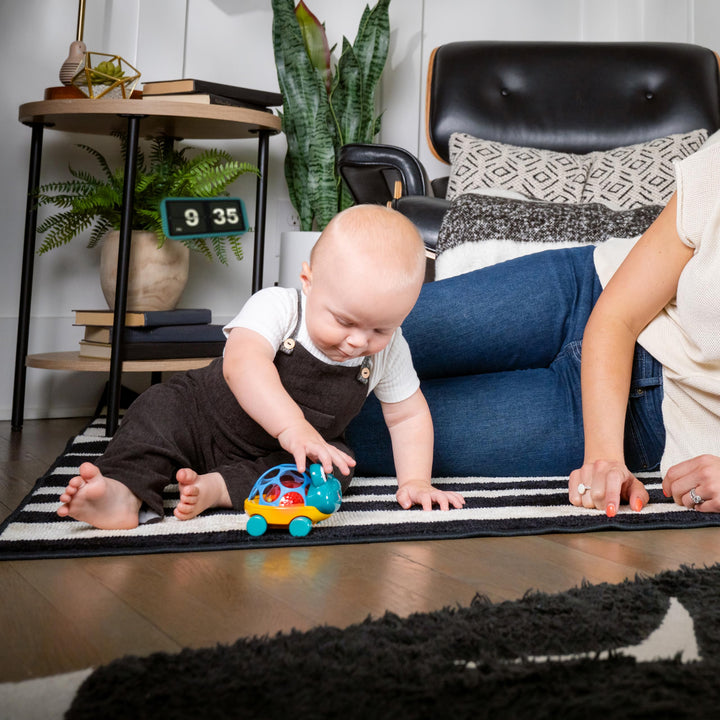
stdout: 9 h 35 min
